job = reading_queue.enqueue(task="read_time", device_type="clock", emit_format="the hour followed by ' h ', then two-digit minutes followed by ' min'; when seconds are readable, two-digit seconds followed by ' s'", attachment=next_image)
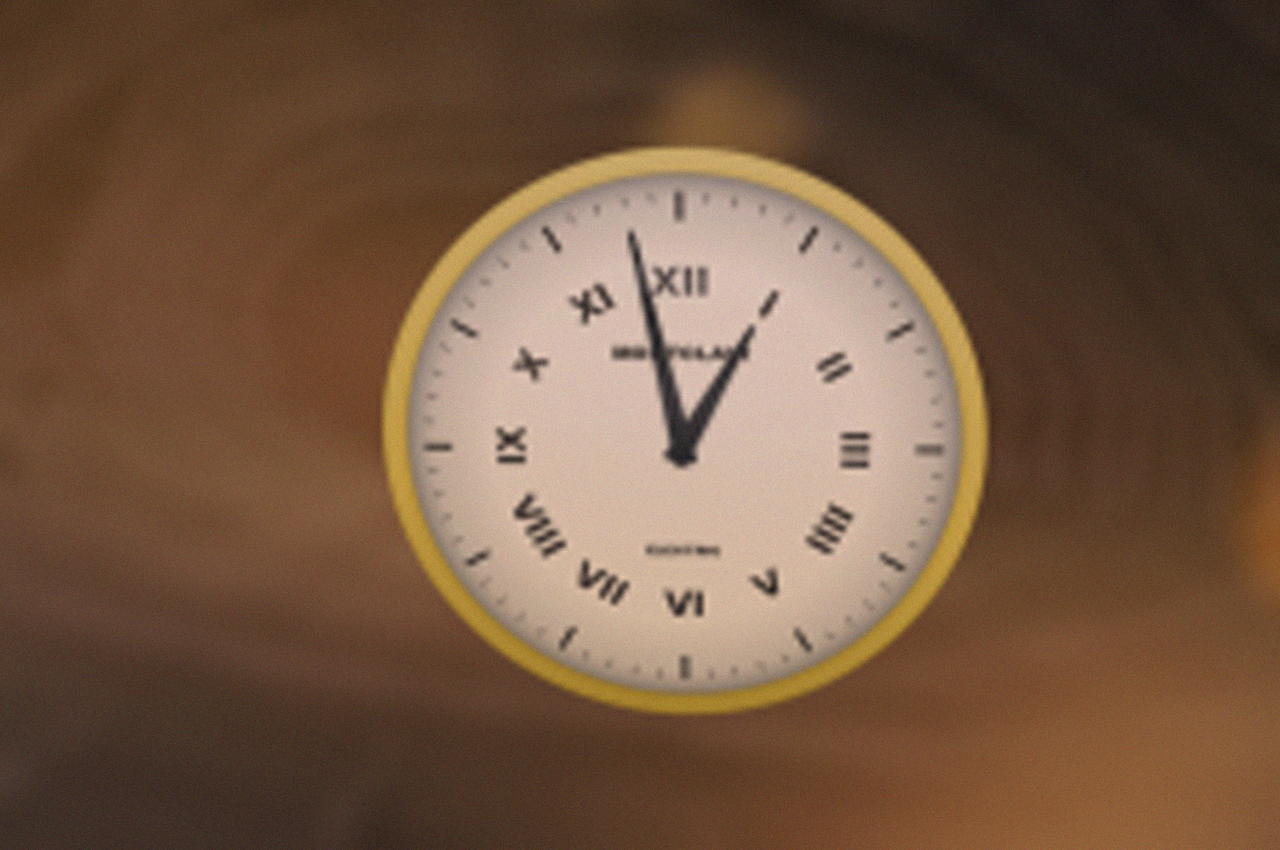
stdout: 12 h 58 min
